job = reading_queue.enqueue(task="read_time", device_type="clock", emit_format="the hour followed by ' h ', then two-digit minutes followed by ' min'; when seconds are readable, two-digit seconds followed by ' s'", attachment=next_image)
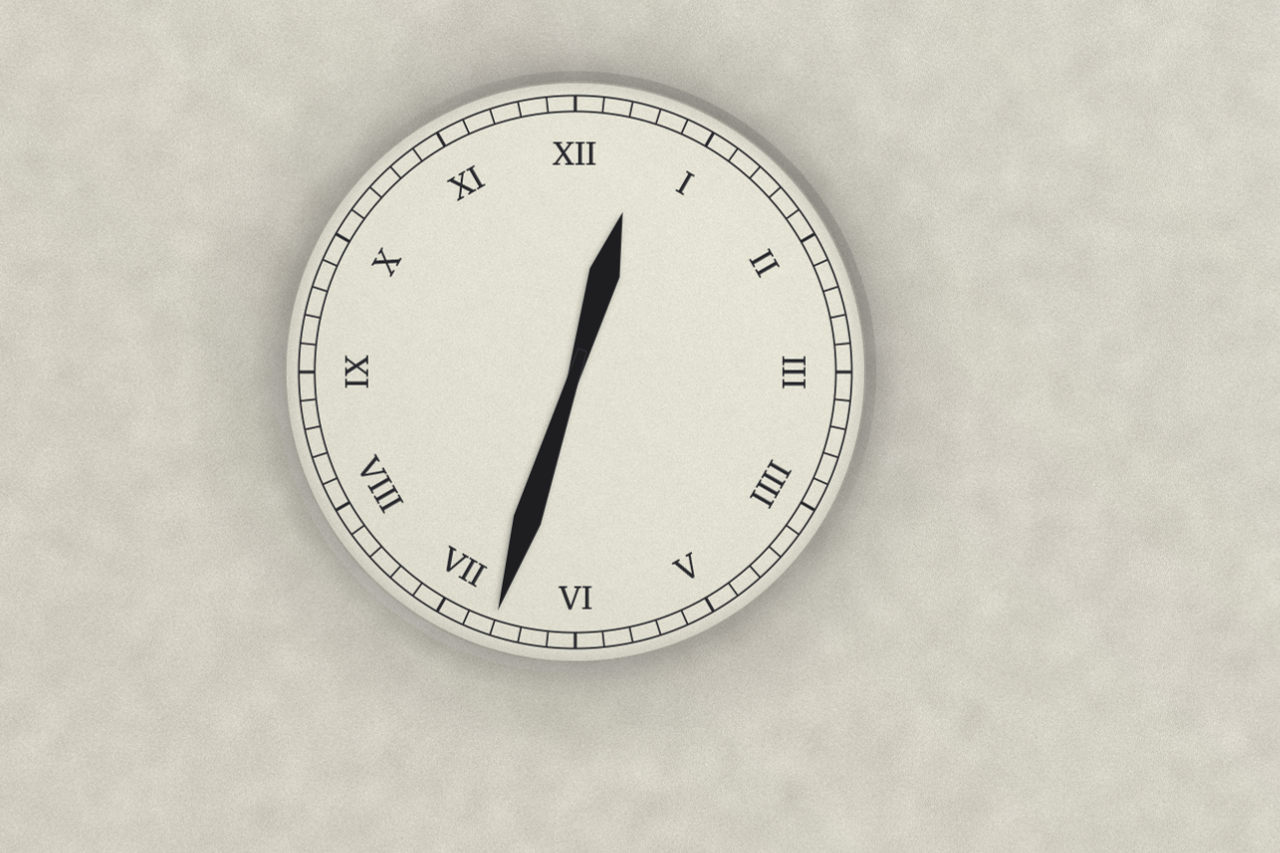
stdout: 12 h 33 min
